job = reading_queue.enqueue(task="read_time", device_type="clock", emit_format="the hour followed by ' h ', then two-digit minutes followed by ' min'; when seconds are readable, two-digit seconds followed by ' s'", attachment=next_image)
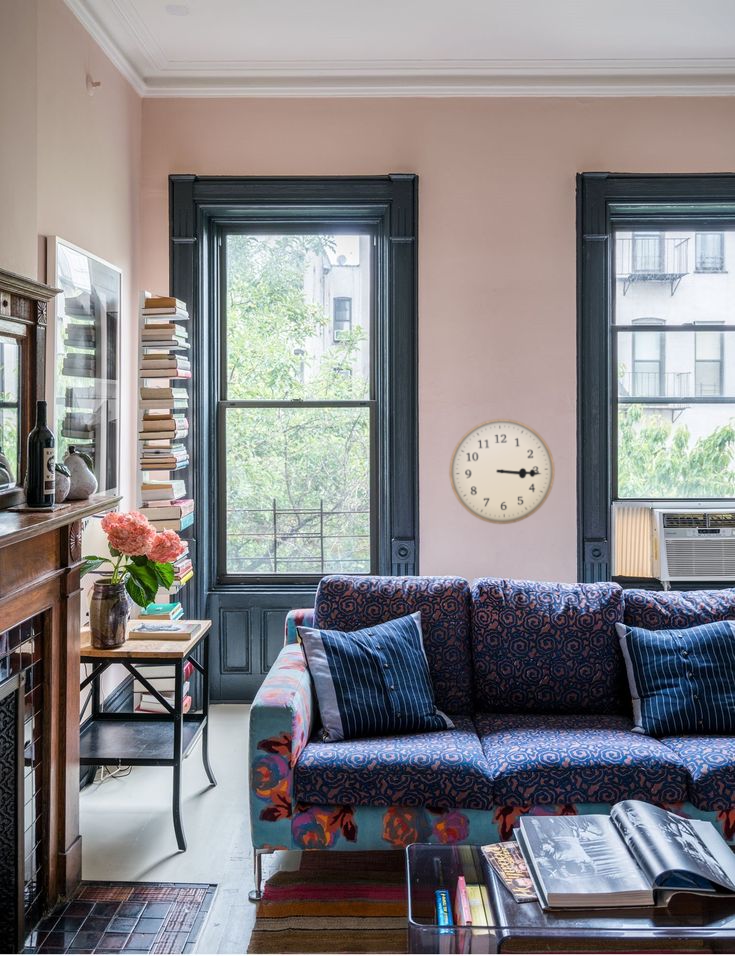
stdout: 3 h 16 min
